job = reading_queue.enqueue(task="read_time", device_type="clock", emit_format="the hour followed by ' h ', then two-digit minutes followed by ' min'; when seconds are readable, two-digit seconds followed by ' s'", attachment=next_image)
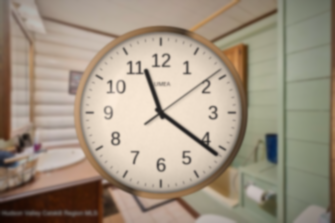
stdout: 11 h 21 min 09 s
